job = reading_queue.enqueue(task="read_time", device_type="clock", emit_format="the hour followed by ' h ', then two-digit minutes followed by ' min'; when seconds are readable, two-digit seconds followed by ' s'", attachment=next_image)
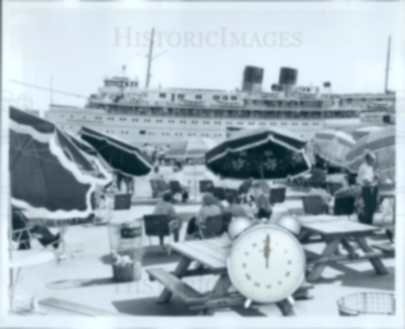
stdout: 12 h 01 min
